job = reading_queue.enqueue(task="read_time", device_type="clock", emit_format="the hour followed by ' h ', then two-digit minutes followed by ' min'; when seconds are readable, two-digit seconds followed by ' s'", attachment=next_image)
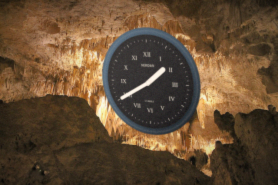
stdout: 1 h 40 min
